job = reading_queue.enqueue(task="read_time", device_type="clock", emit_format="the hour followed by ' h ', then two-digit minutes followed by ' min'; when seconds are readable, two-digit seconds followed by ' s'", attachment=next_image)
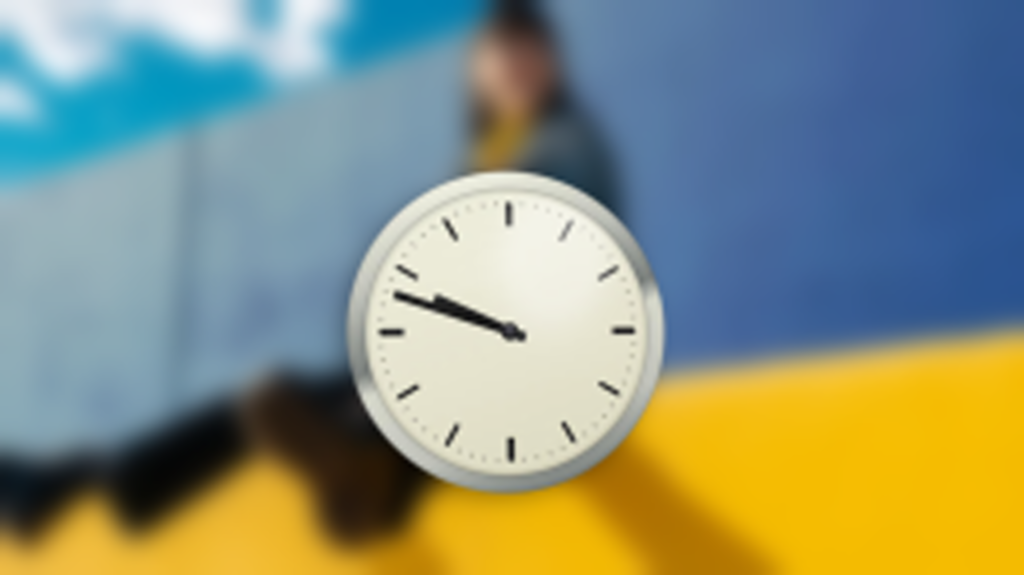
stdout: 9 h 48 min
